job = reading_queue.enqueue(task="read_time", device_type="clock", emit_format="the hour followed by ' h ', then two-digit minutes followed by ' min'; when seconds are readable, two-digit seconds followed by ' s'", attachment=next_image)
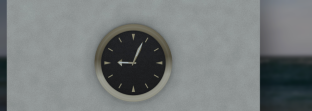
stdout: 9 h 04 min
